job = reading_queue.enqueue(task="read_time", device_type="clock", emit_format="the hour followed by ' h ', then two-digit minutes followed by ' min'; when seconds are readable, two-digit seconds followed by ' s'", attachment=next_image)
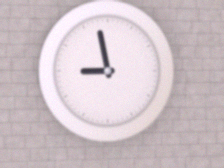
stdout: 8 h 58 min
